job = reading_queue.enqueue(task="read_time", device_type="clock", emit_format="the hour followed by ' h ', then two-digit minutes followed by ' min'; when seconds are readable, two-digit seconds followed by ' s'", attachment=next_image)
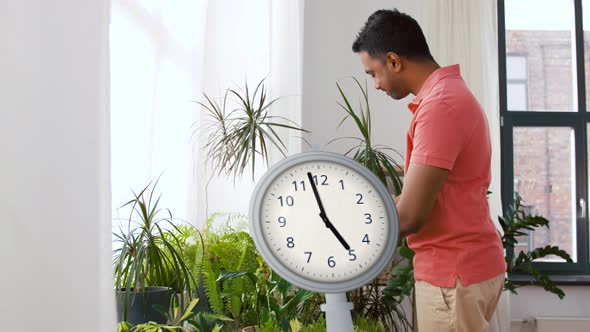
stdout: 4 h 58 min
